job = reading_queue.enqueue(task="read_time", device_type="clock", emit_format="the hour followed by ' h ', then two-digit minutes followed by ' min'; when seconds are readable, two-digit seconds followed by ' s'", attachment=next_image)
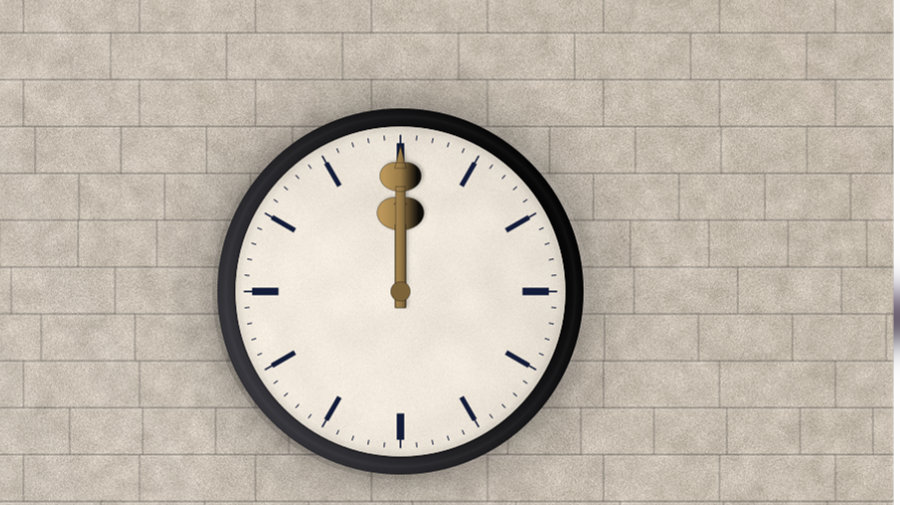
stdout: 12 h 00 min
